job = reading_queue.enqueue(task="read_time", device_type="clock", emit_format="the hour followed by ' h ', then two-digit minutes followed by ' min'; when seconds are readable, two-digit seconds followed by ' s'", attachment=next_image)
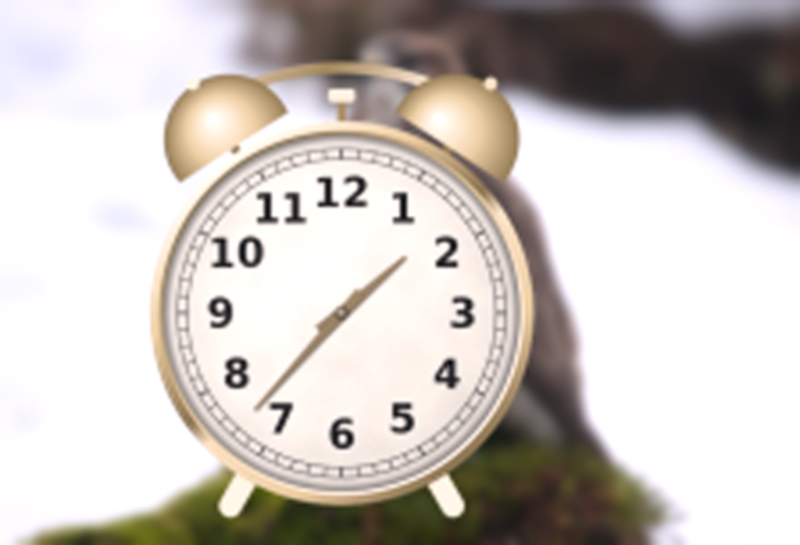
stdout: 1 h 37 min
